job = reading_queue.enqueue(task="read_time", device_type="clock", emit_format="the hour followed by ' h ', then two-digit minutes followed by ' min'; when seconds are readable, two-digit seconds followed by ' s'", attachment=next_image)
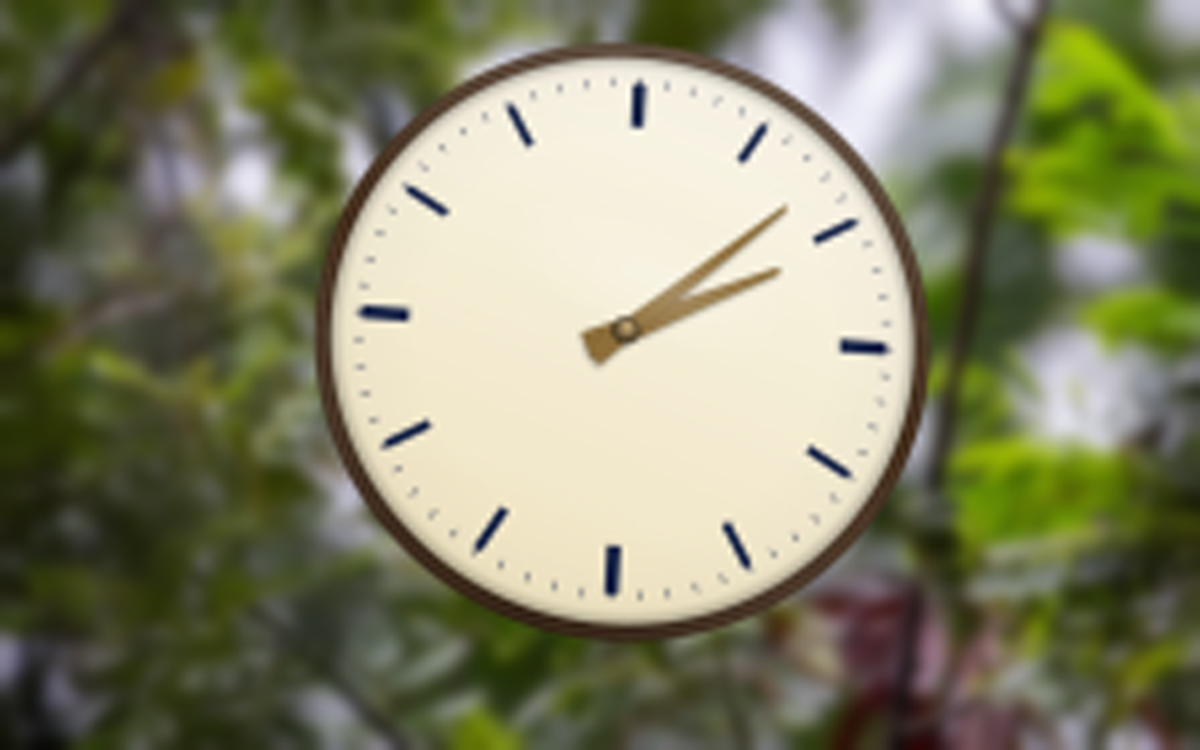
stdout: 2 h 08 min
